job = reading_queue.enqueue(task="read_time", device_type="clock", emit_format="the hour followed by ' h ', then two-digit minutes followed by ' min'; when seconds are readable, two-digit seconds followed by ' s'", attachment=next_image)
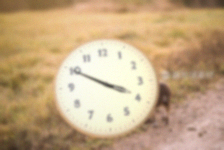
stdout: 3 h 50 min
